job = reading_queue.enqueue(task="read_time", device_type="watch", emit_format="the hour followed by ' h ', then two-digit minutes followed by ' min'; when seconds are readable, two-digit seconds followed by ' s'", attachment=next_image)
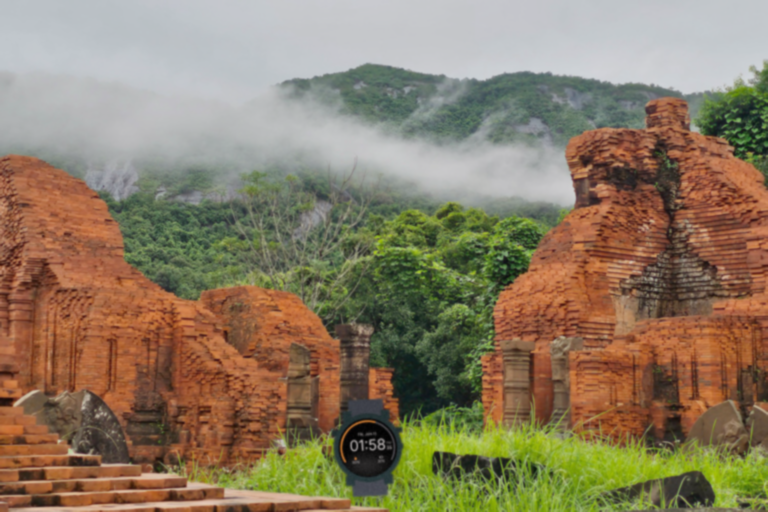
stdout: 1 h 58 min
